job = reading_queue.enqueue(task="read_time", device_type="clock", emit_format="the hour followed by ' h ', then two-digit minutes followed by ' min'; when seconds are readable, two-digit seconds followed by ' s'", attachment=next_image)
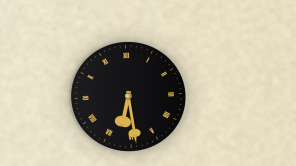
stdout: 6 h 29 min
